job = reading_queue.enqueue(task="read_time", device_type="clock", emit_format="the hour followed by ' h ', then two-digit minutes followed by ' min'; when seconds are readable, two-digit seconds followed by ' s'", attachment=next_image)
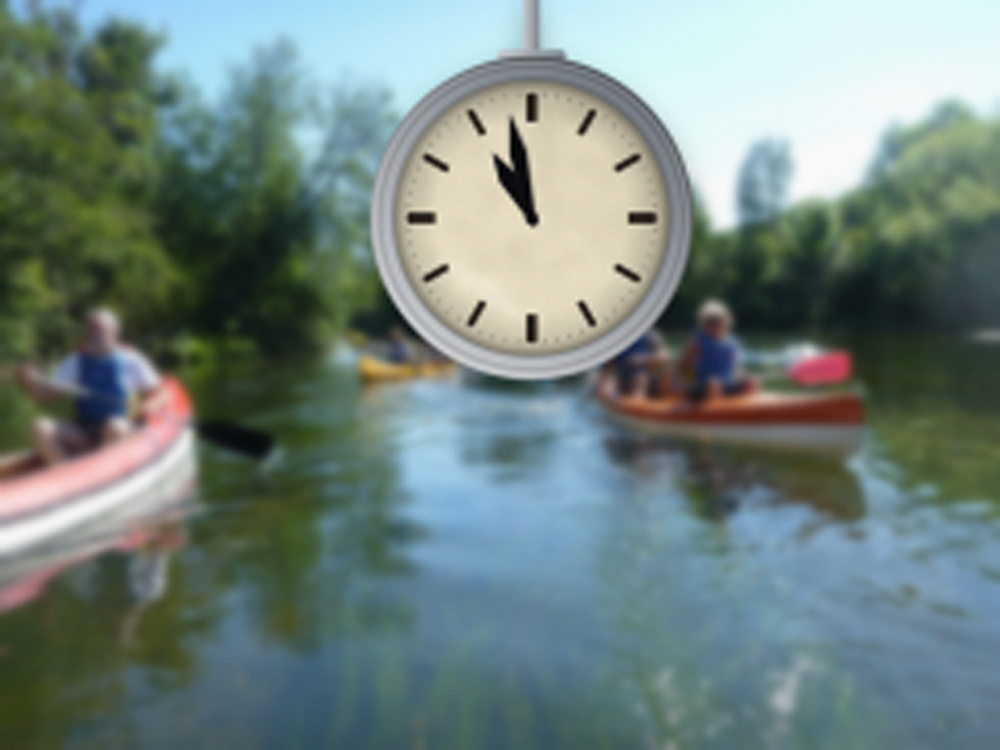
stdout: 10 h 58 min
